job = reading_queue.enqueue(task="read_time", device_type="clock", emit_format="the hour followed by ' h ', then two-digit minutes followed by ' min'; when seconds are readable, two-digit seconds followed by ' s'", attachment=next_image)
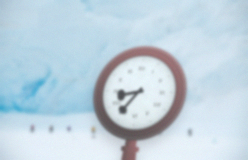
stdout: 8 h 36 min
